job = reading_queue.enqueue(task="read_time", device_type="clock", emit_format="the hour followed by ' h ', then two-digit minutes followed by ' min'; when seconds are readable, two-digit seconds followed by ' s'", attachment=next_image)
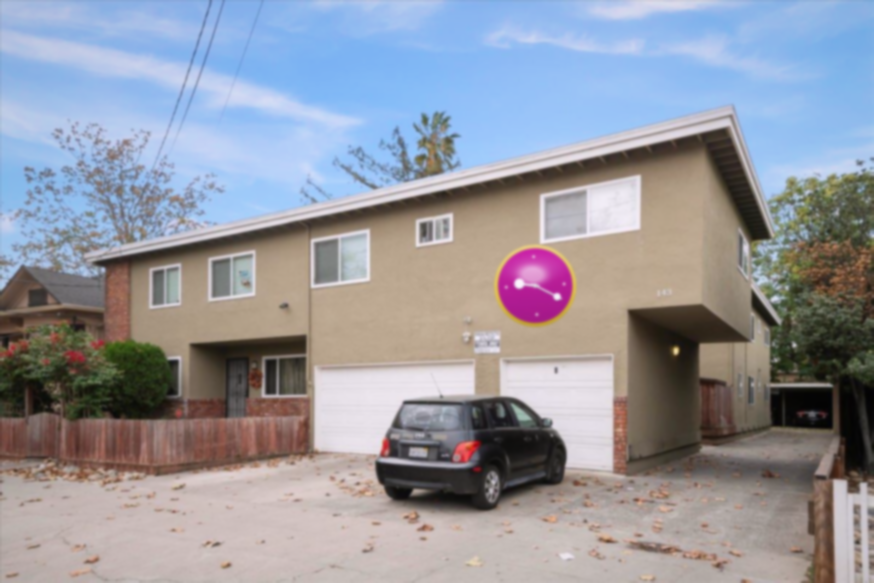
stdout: 9 h 20 min
